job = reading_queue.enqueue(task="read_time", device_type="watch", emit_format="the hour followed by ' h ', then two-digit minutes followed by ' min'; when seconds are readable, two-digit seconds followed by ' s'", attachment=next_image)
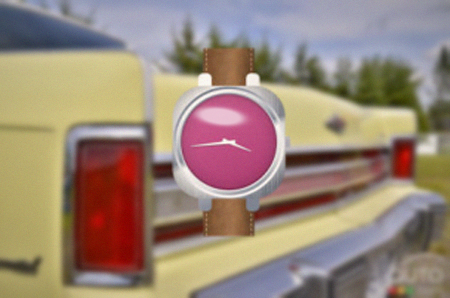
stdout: 3 h 44 min
